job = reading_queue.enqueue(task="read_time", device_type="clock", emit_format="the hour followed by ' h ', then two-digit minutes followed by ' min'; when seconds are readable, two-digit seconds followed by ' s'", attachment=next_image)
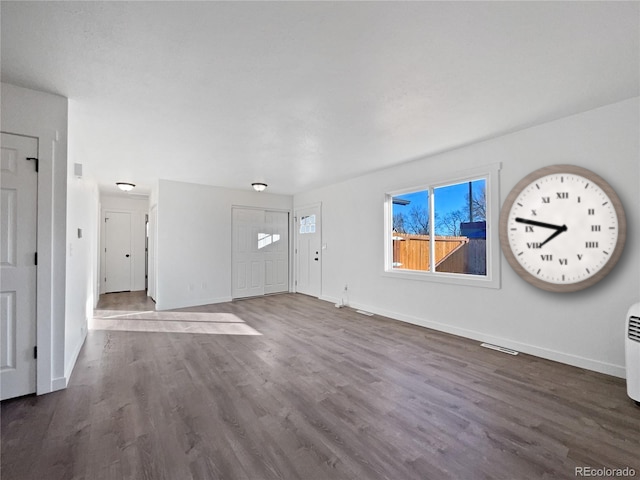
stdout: 7 h 47 min
